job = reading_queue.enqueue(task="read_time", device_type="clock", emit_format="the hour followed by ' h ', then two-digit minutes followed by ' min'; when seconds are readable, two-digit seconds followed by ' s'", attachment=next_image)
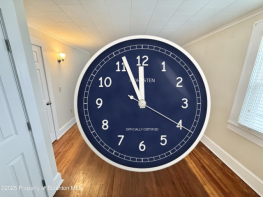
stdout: 11 h 56 min 20 s
